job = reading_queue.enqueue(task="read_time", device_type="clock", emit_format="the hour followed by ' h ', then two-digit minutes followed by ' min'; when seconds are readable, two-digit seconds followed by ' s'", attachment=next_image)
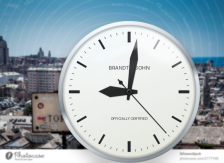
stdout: 9 h 01 min 23 s
